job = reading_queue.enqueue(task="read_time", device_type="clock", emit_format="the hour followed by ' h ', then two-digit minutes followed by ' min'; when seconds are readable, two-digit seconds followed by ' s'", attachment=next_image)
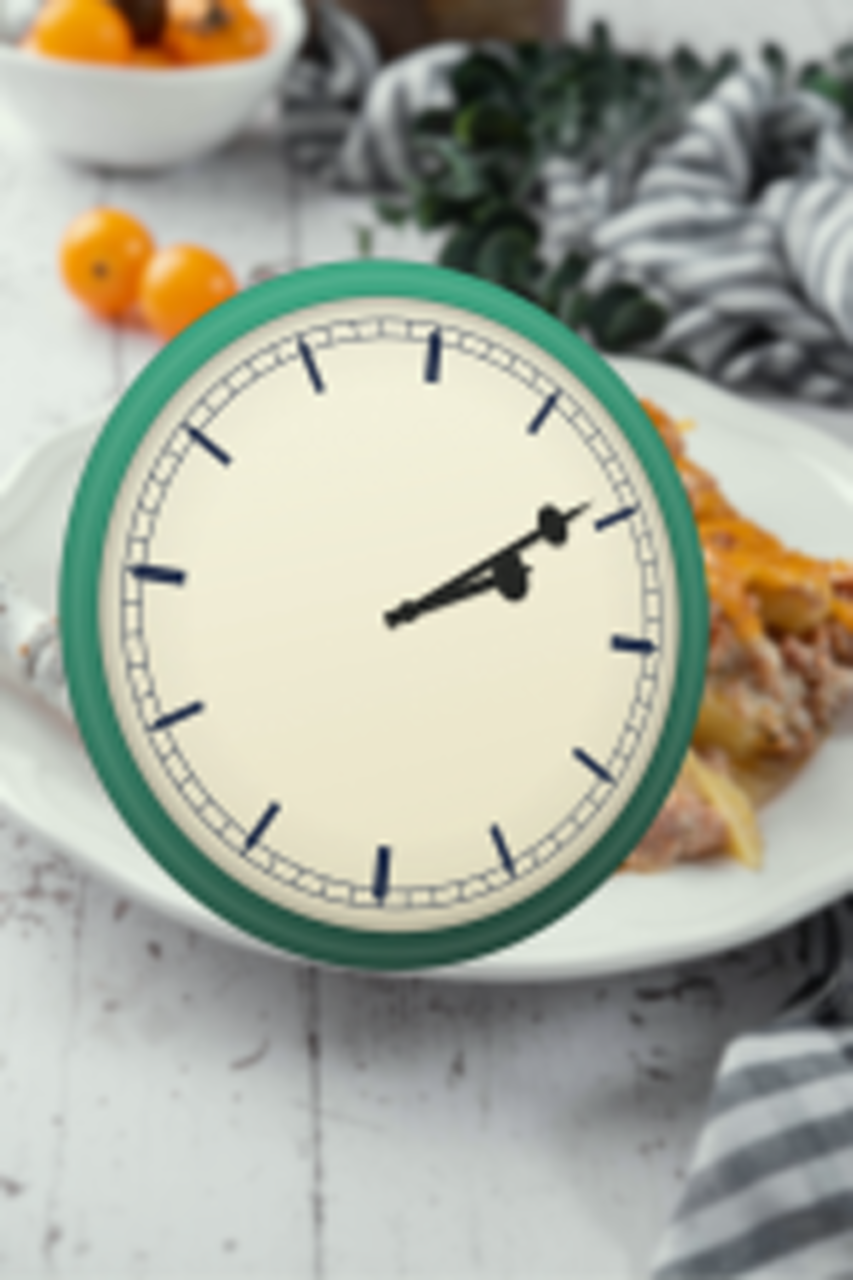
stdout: 2 h 09 min
